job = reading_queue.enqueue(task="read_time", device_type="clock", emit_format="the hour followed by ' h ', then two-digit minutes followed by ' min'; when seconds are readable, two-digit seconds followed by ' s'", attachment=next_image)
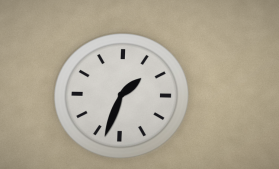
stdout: 1 h 33 min
